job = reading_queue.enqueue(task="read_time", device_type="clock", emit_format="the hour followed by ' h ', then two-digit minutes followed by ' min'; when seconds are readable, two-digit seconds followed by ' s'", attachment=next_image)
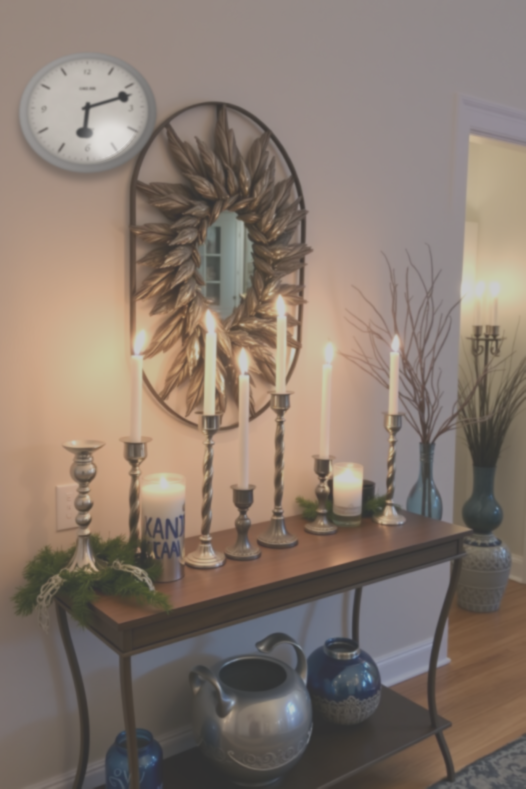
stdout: 6 h 12 min
